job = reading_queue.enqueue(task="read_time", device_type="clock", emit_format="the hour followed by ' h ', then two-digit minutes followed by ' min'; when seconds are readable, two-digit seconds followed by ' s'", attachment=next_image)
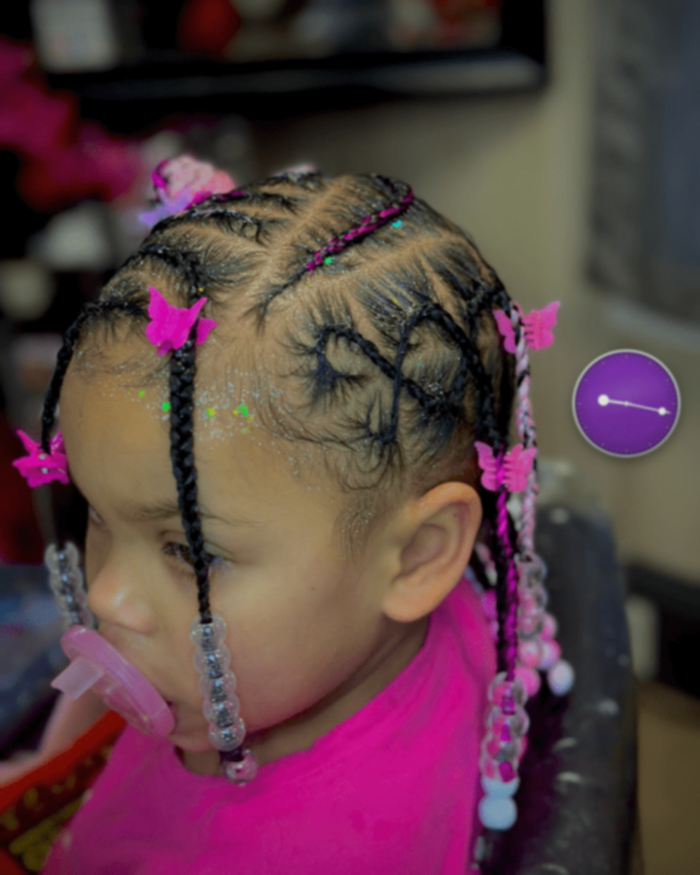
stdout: 9 h 17 min
